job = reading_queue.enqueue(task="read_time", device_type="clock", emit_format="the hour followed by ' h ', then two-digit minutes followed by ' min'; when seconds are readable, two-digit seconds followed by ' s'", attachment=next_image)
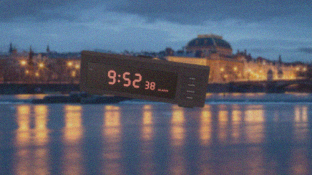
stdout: 9 h 52 min 38 s
